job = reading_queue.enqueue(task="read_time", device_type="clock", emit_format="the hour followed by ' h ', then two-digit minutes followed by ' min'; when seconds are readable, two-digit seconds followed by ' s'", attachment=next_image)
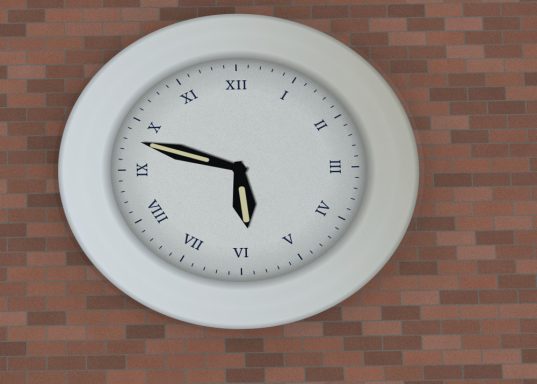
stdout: 5 h 48 min
